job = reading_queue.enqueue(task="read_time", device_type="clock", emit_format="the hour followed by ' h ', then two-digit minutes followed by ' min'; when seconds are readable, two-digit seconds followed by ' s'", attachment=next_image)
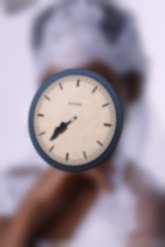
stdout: 7 h 37 min
